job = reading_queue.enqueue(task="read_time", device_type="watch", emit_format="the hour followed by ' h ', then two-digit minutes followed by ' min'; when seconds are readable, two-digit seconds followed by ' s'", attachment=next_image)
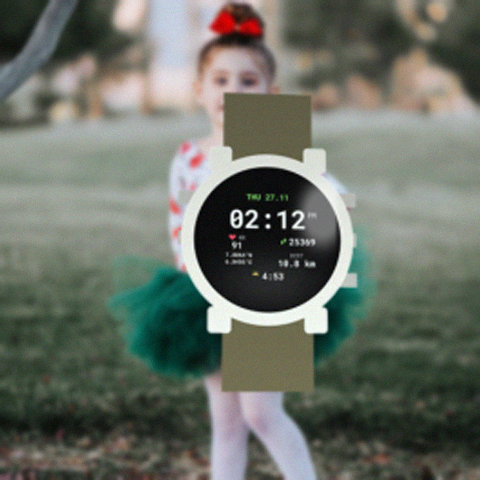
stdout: 2 h 12 min
